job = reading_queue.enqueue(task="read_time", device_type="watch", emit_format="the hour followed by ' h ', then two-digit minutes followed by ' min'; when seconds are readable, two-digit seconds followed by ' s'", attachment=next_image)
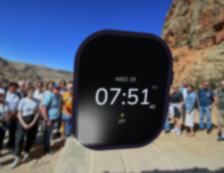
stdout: 7 h 51 min
